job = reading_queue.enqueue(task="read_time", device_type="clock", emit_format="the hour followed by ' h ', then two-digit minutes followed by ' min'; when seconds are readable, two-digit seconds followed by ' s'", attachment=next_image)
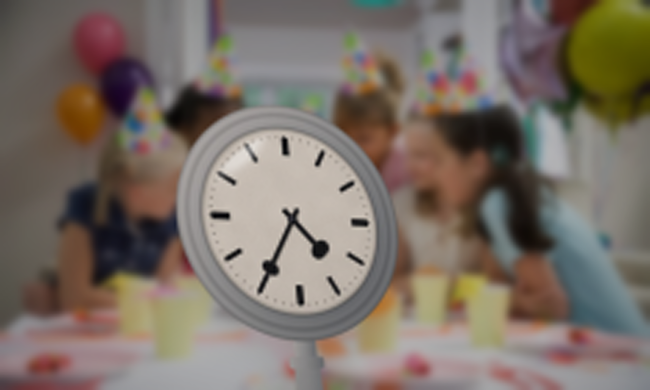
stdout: 4 h 35 min
